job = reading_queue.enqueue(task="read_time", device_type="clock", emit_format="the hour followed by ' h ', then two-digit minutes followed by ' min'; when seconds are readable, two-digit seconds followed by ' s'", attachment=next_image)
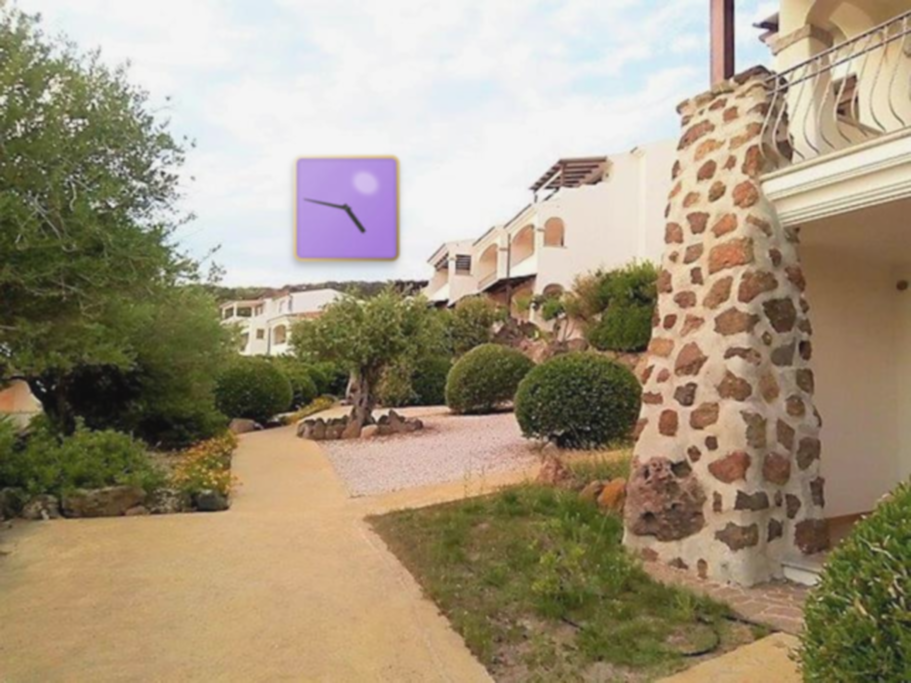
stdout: 4 h 47 min
